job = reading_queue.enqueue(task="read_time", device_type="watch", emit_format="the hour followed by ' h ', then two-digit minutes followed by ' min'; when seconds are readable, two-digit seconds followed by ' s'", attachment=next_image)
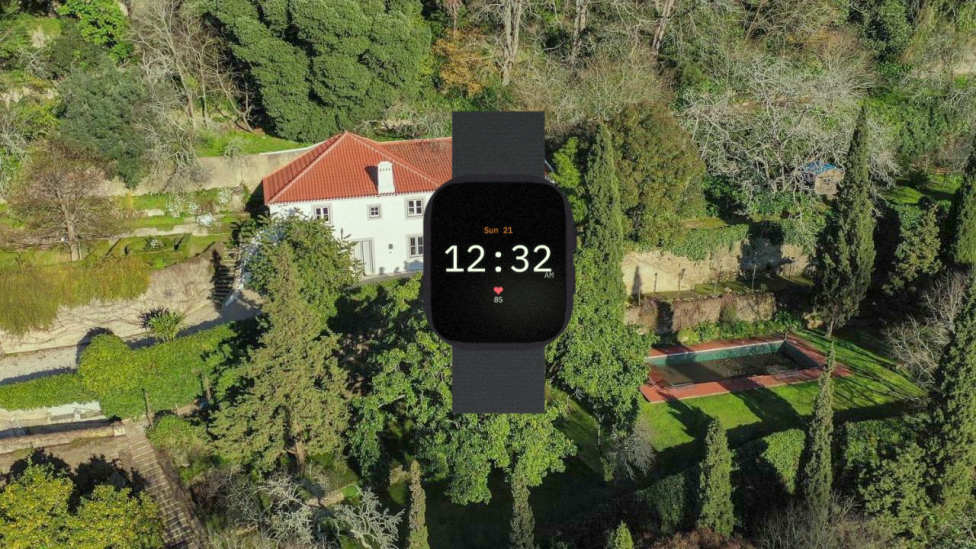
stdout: 12 h 32 min
